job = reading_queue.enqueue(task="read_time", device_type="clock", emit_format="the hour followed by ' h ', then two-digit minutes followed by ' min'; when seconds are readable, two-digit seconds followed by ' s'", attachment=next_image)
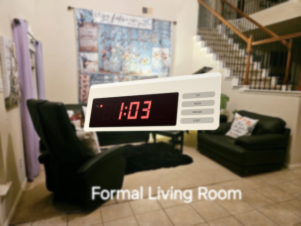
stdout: 1 h 03 min
